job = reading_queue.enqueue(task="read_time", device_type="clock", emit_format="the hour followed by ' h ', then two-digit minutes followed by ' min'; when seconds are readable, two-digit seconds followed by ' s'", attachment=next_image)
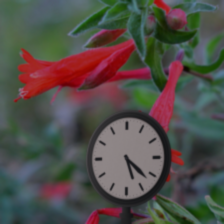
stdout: 5 h 22 min
